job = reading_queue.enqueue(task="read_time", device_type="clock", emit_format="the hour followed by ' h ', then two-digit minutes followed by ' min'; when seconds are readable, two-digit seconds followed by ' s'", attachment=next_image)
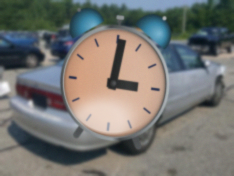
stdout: 3 h 01 min
